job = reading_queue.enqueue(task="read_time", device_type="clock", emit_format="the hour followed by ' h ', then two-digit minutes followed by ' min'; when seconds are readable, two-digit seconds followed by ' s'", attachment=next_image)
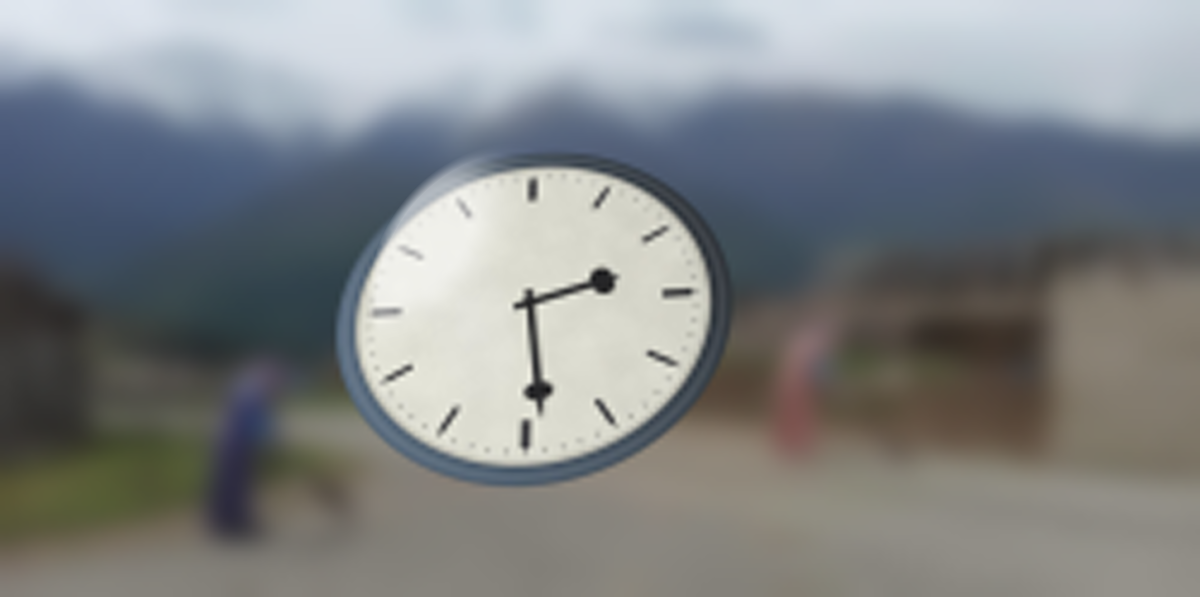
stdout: 2 h 29 min
